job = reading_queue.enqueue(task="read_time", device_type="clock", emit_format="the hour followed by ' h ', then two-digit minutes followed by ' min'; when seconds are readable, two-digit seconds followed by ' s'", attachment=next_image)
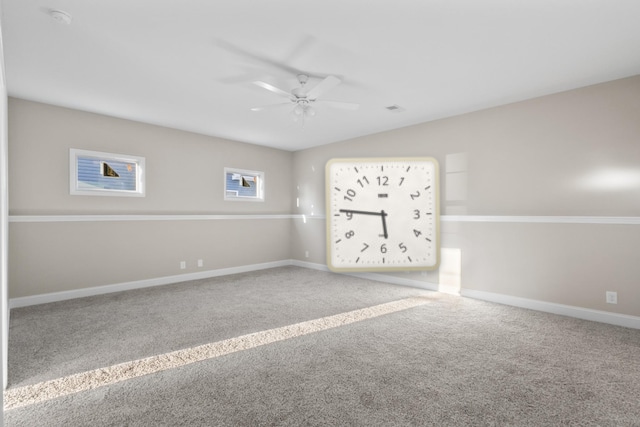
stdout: 5 h 46 min
